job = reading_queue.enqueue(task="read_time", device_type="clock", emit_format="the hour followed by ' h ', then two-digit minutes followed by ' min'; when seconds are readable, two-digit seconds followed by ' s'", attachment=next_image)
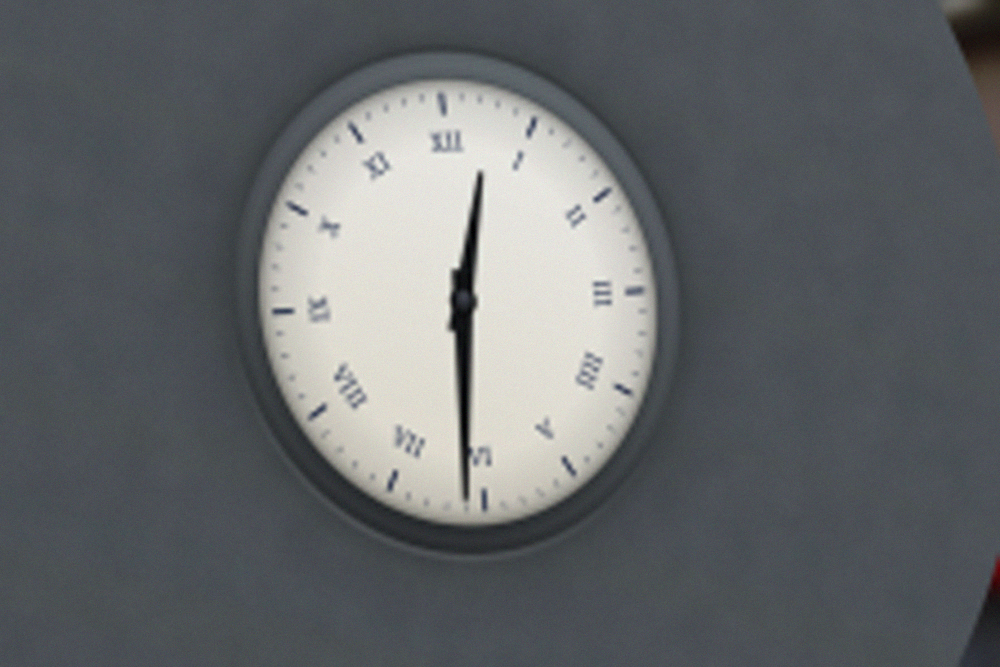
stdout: 12 h 31 min
